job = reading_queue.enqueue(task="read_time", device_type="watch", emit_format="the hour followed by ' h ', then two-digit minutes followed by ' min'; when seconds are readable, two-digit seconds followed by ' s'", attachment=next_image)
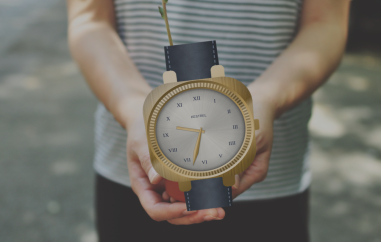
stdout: 9 h 33 min
